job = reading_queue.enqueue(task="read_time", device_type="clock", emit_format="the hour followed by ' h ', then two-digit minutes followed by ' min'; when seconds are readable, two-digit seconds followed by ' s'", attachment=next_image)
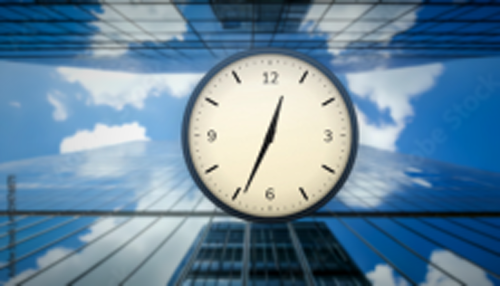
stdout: 12 h 34 min
